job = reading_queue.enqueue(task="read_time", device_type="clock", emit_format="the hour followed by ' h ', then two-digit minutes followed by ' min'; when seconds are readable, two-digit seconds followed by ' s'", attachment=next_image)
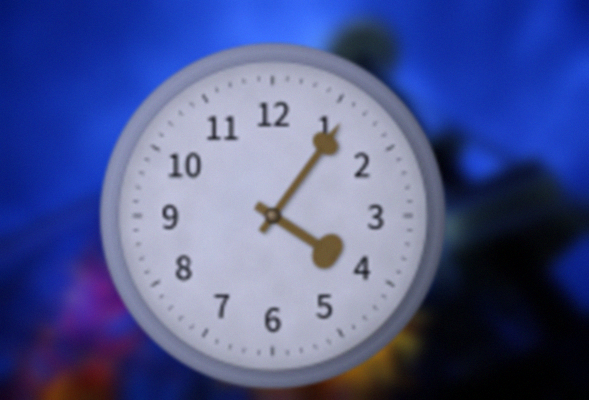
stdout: 4 h 06 min
